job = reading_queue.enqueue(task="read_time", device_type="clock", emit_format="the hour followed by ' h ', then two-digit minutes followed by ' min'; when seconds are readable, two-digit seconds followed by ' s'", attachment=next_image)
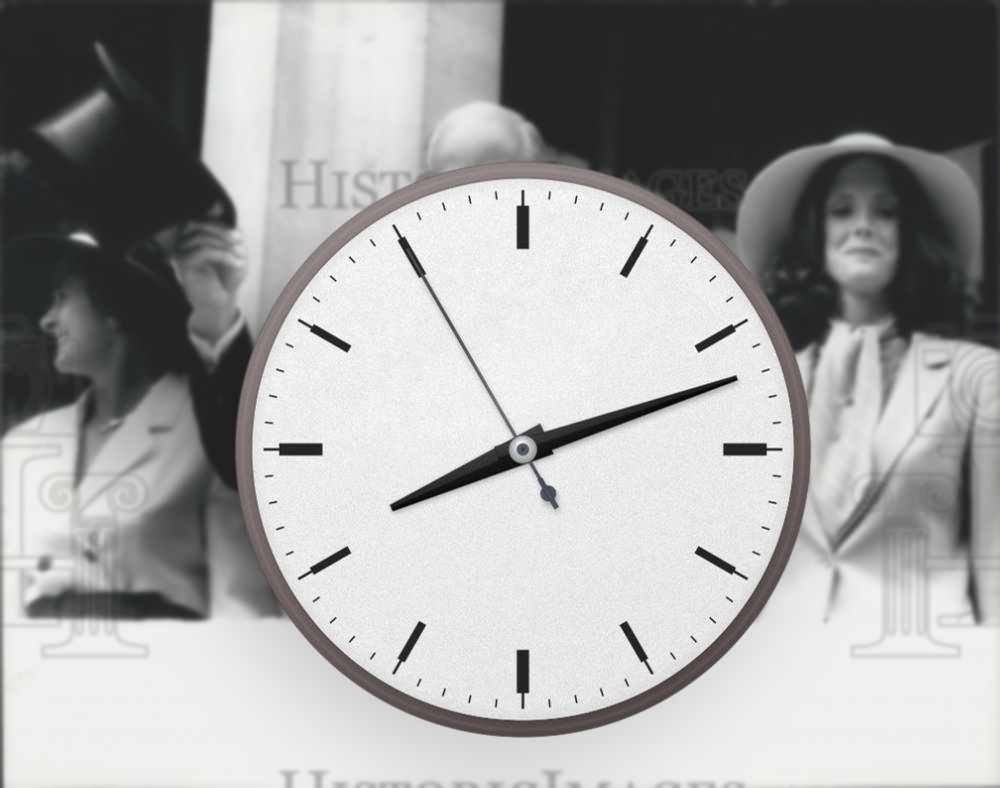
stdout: 8 h 11 min 55 s
